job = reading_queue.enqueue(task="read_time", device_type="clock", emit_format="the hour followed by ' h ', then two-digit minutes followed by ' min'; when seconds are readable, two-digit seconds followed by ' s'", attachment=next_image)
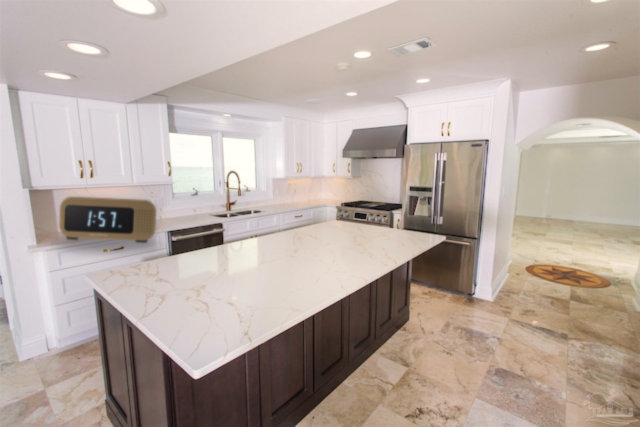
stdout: 1 h 57 min
